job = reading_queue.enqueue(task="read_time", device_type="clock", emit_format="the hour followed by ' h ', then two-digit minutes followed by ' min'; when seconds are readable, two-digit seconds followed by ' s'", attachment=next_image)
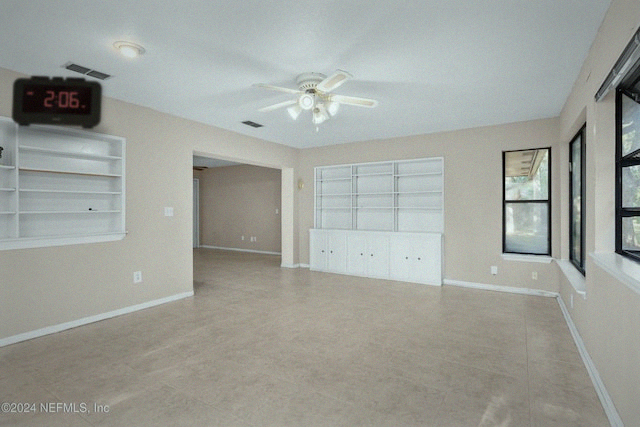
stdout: 2 h 06 min
